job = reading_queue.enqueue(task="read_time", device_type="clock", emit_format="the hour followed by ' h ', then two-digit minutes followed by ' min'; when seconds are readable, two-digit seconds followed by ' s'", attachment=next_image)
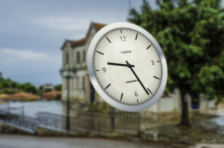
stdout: 9 h 26 min
